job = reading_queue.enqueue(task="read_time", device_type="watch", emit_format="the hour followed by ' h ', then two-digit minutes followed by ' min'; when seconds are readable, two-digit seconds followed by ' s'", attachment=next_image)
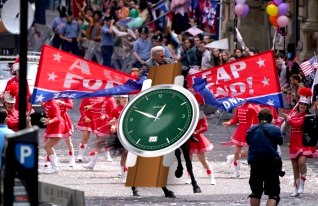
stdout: 12 h 49 min
